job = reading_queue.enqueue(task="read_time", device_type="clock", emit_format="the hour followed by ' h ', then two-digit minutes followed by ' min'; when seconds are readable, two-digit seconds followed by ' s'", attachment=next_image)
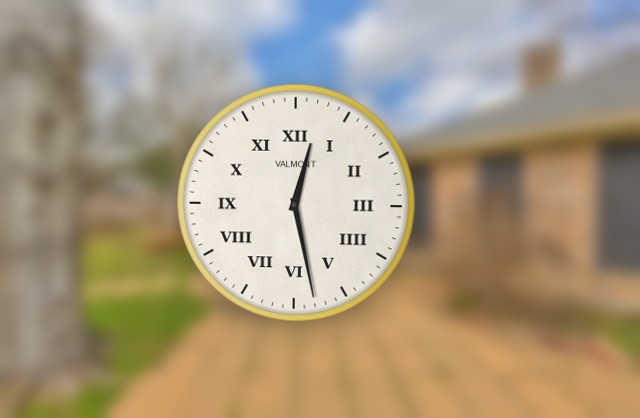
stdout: 12 h 28 min
